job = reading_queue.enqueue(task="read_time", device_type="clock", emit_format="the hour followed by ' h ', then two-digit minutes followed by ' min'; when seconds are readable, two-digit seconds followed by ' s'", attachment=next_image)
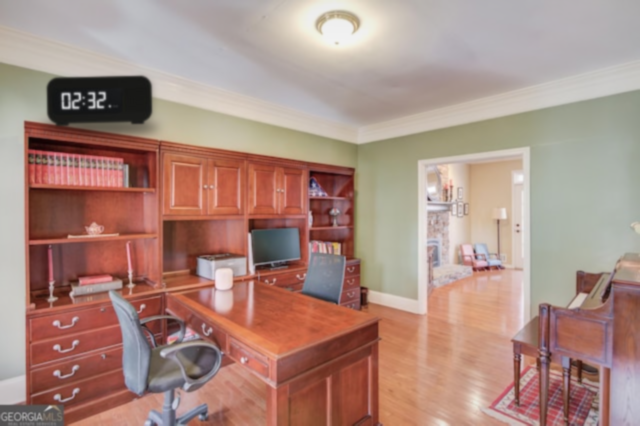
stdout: 2 h 32 min
